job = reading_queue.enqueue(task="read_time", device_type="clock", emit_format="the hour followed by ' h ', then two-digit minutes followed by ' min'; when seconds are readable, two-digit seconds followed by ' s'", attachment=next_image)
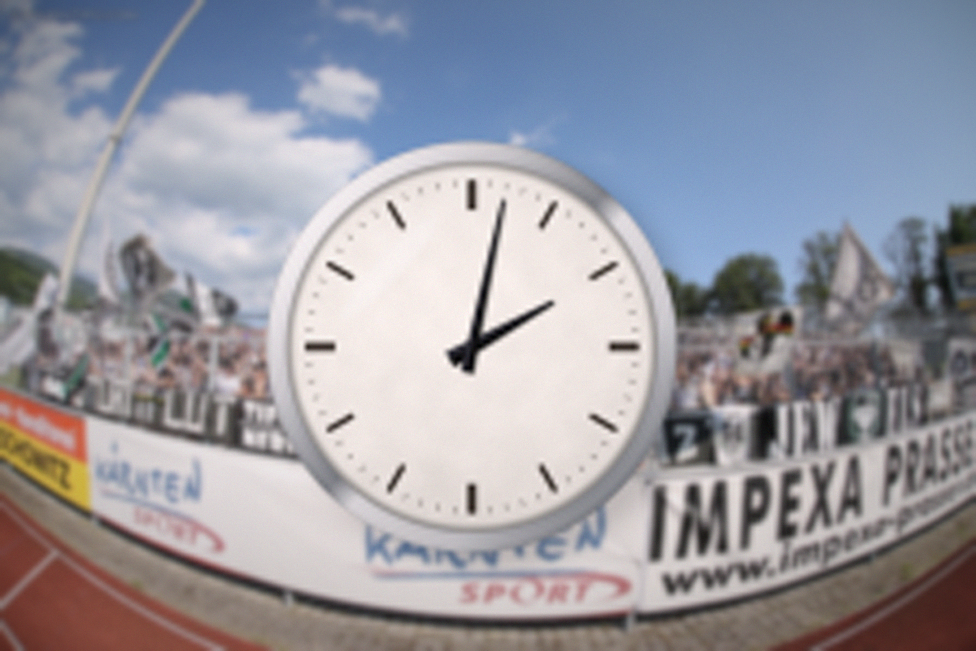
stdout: 2 h 02 min
